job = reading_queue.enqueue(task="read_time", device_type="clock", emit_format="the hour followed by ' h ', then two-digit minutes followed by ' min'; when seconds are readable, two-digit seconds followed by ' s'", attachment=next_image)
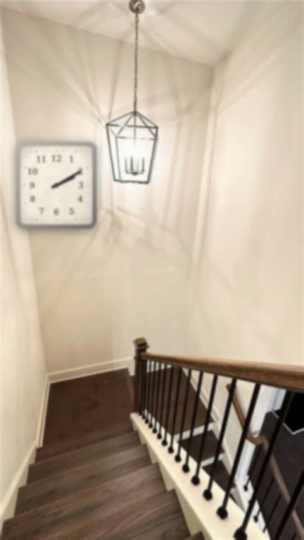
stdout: 2 h 10 min
